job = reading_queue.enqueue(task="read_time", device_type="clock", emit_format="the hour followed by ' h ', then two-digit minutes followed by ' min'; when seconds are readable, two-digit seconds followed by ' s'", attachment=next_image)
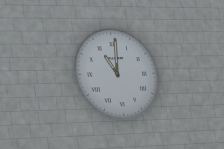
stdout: 11 h 01 min
